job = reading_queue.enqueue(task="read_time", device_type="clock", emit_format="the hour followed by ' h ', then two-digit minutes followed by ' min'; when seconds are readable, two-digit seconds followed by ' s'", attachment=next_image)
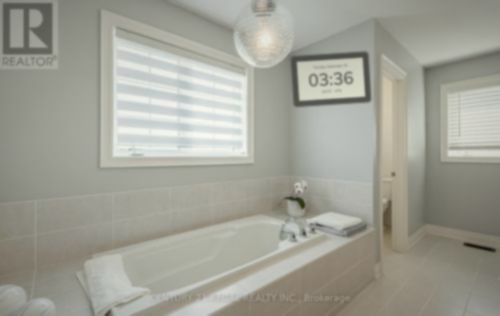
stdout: 3 h 36 min
